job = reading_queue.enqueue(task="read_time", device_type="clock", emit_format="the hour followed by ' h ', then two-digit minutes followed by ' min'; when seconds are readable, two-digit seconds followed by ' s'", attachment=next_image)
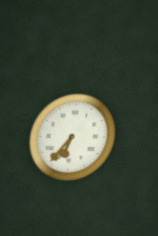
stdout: 6 h 36 min
